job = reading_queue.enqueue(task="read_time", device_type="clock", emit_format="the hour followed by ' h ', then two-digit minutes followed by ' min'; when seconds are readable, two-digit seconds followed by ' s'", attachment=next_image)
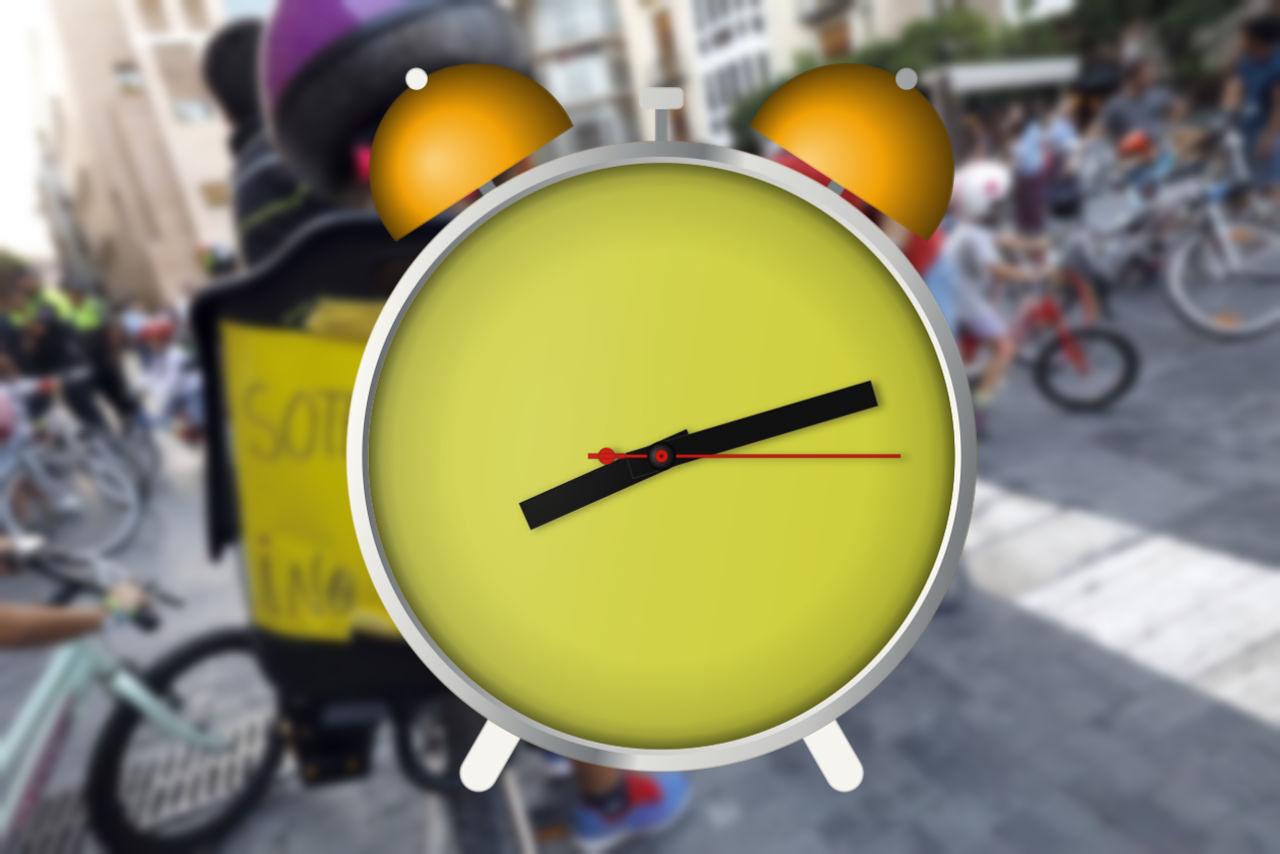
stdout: 8 h 12 min 15 s
